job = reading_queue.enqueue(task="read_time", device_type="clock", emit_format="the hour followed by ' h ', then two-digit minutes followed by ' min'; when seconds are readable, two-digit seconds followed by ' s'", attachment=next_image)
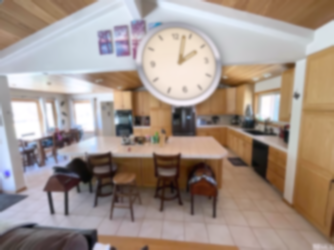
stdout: 2 h 03 min
